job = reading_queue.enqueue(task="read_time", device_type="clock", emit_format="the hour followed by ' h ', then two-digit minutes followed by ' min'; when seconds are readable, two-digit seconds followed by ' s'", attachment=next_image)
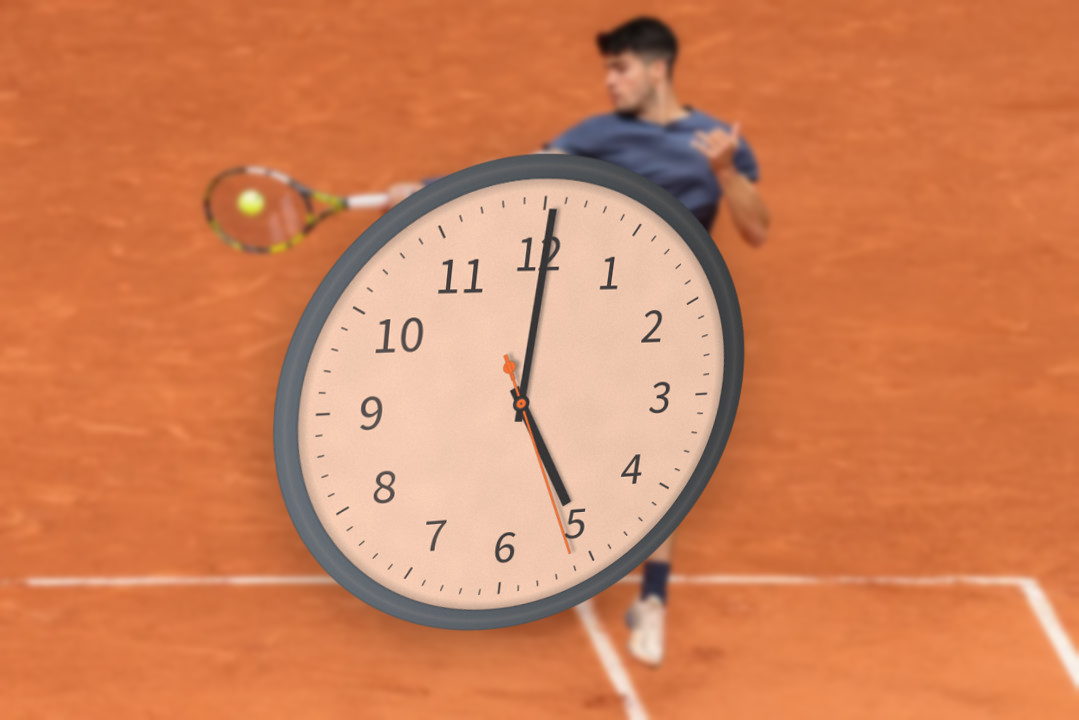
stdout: 5 h 00 min 26 s
